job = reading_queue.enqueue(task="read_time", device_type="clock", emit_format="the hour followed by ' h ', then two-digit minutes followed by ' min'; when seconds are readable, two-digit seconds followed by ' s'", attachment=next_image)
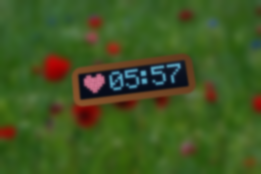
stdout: 5 h 57 min
